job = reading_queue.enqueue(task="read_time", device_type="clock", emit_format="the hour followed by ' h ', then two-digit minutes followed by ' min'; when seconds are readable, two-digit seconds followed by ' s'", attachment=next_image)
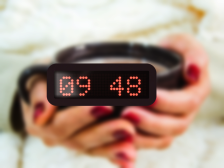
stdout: 9 h 48 min
